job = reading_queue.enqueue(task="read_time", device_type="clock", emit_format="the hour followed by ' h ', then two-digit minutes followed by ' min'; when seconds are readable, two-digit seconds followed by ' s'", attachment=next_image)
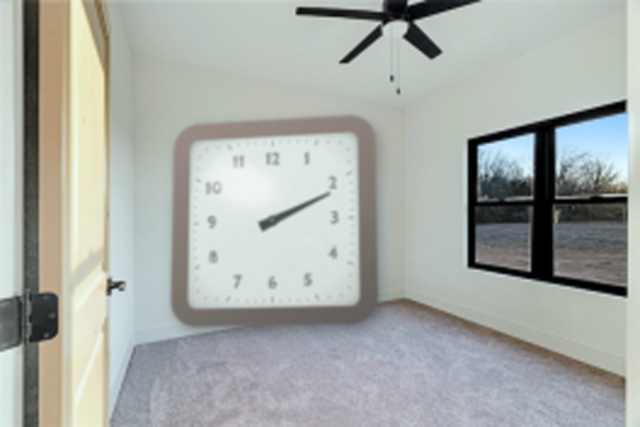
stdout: 2 h 11 min
